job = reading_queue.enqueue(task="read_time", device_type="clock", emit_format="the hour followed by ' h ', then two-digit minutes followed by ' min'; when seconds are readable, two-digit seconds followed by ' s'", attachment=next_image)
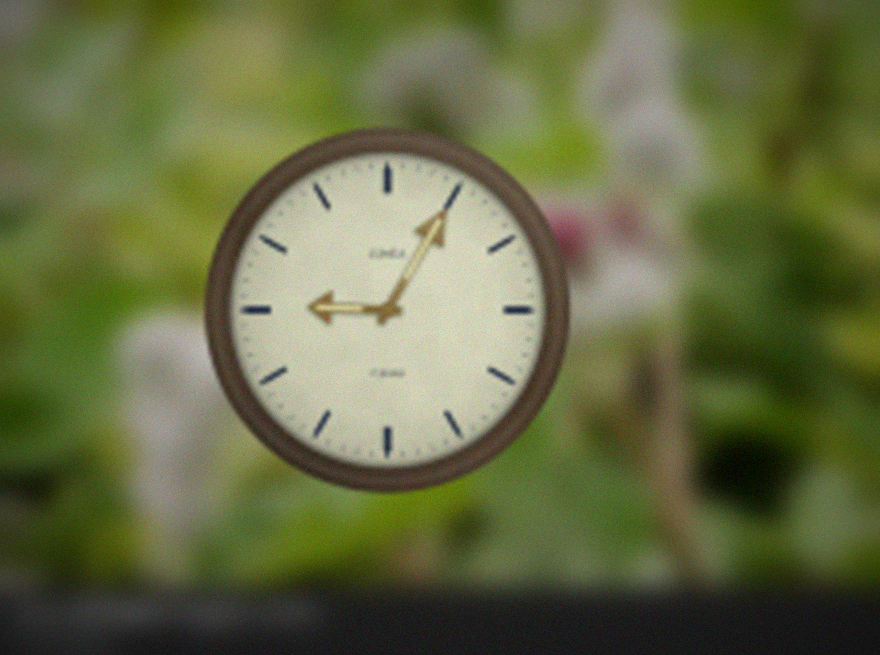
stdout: 9 h 05 min
